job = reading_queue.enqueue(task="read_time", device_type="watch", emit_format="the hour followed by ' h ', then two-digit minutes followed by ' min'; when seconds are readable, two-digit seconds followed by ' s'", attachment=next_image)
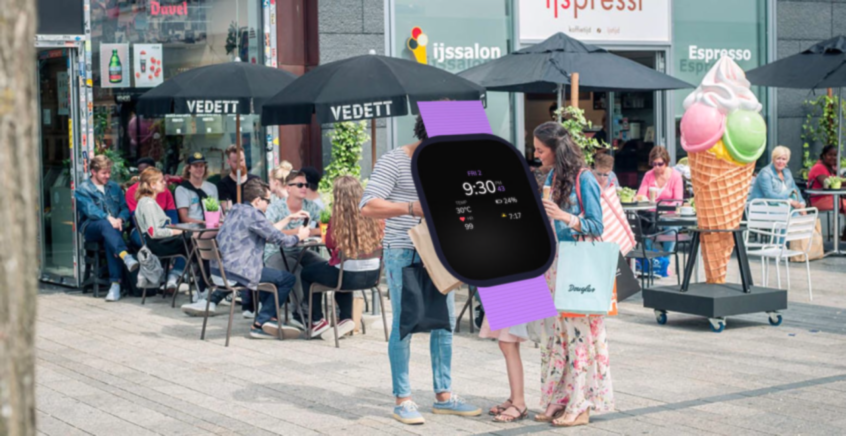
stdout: 9 h 30 min
